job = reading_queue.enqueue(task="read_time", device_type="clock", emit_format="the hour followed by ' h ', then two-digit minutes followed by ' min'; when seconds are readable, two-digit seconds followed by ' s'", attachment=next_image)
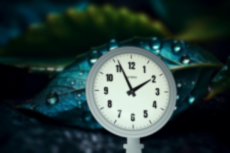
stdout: 1 h 56 min
